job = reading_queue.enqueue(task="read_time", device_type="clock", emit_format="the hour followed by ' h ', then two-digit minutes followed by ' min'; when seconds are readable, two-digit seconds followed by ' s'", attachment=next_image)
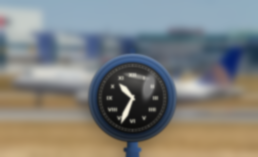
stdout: 10 h 34 min
